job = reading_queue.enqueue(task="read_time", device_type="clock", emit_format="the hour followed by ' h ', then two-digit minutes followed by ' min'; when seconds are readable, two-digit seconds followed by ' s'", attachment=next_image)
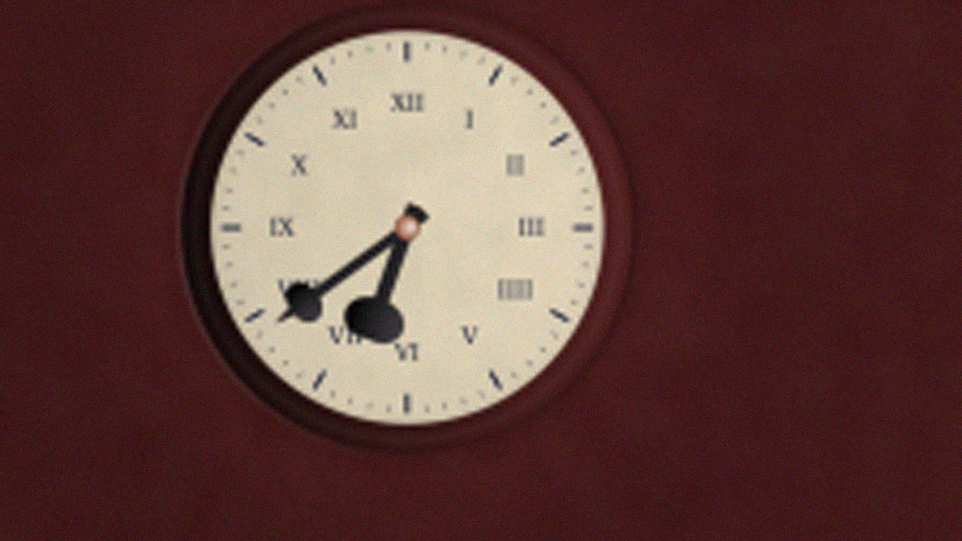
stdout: 6 h 39 min
